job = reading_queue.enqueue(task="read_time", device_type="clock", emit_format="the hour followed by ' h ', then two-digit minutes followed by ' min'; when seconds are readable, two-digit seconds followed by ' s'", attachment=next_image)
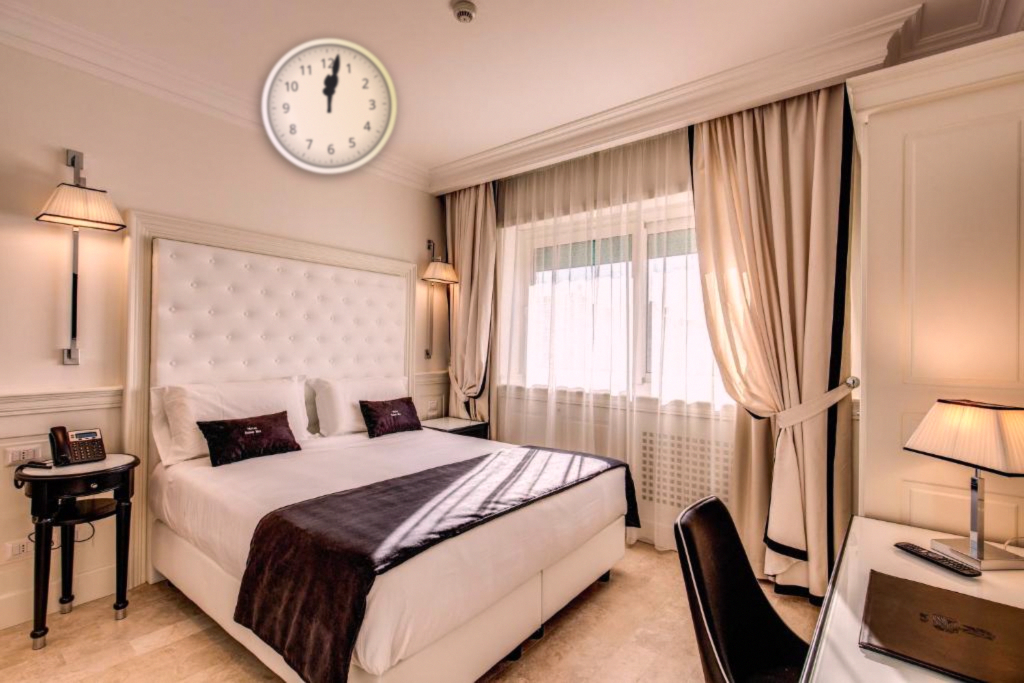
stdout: 12 h 02 min
